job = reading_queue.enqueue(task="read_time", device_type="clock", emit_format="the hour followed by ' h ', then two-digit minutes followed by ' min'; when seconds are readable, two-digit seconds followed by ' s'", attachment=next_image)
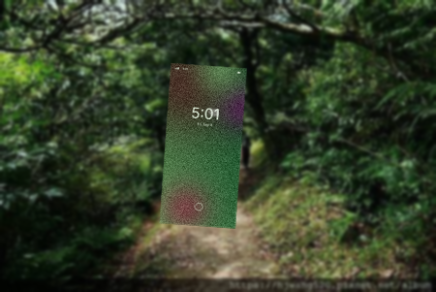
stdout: 5 h 01 min
